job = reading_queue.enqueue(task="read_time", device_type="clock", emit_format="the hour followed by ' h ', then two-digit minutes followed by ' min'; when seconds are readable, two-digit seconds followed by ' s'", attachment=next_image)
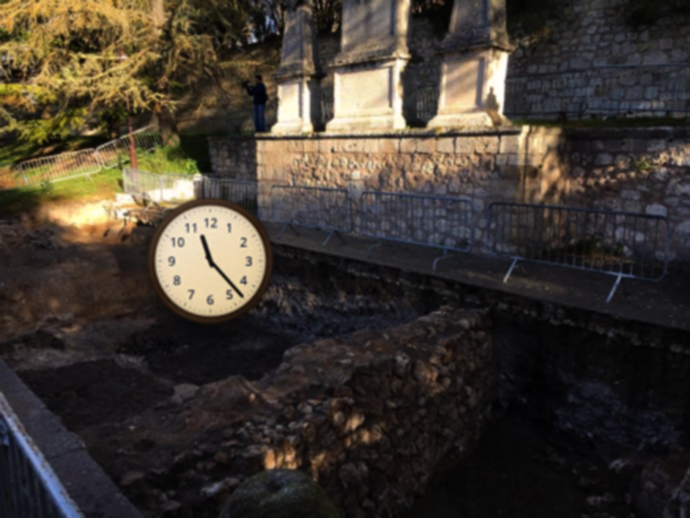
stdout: 11 h 23 min
